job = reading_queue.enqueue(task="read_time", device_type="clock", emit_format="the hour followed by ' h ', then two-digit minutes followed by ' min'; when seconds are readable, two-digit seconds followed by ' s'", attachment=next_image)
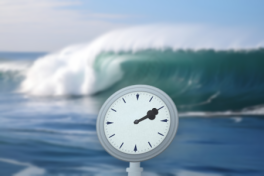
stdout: 2 h 10 min
